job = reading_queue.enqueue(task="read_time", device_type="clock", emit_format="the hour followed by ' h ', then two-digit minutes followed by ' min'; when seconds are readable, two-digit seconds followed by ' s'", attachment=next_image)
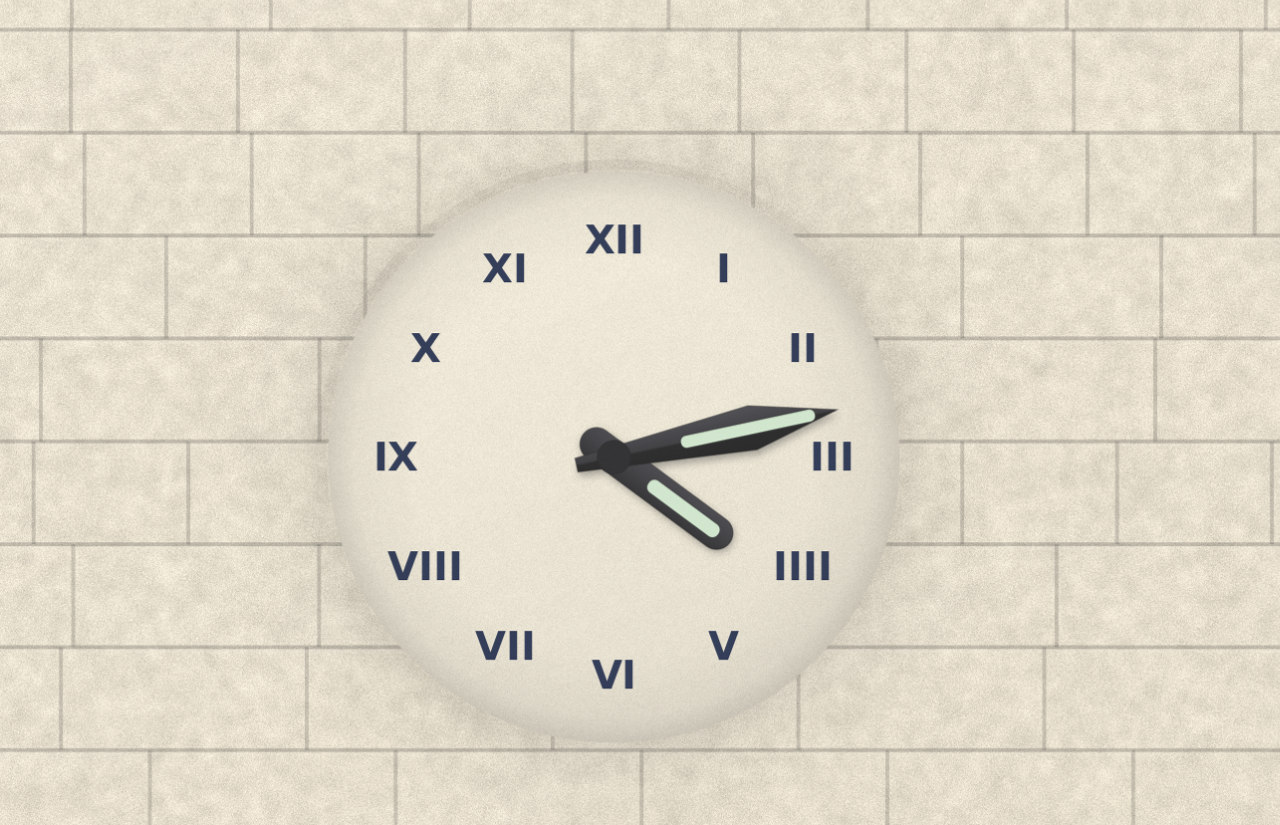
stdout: 4 h 13 min
